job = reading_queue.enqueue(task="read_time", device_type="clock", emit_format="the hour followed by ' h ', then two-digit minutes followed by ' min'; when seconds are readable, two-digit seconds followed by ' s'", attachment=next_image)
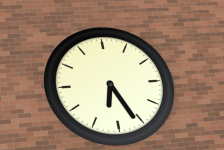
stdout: 6 h 26 min
